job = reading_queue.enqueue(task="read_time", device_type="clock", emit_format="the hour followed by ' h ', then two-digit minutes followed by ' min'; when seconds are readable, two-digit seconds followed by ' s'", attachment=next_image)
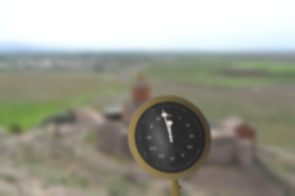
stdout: 11 h 58 min
